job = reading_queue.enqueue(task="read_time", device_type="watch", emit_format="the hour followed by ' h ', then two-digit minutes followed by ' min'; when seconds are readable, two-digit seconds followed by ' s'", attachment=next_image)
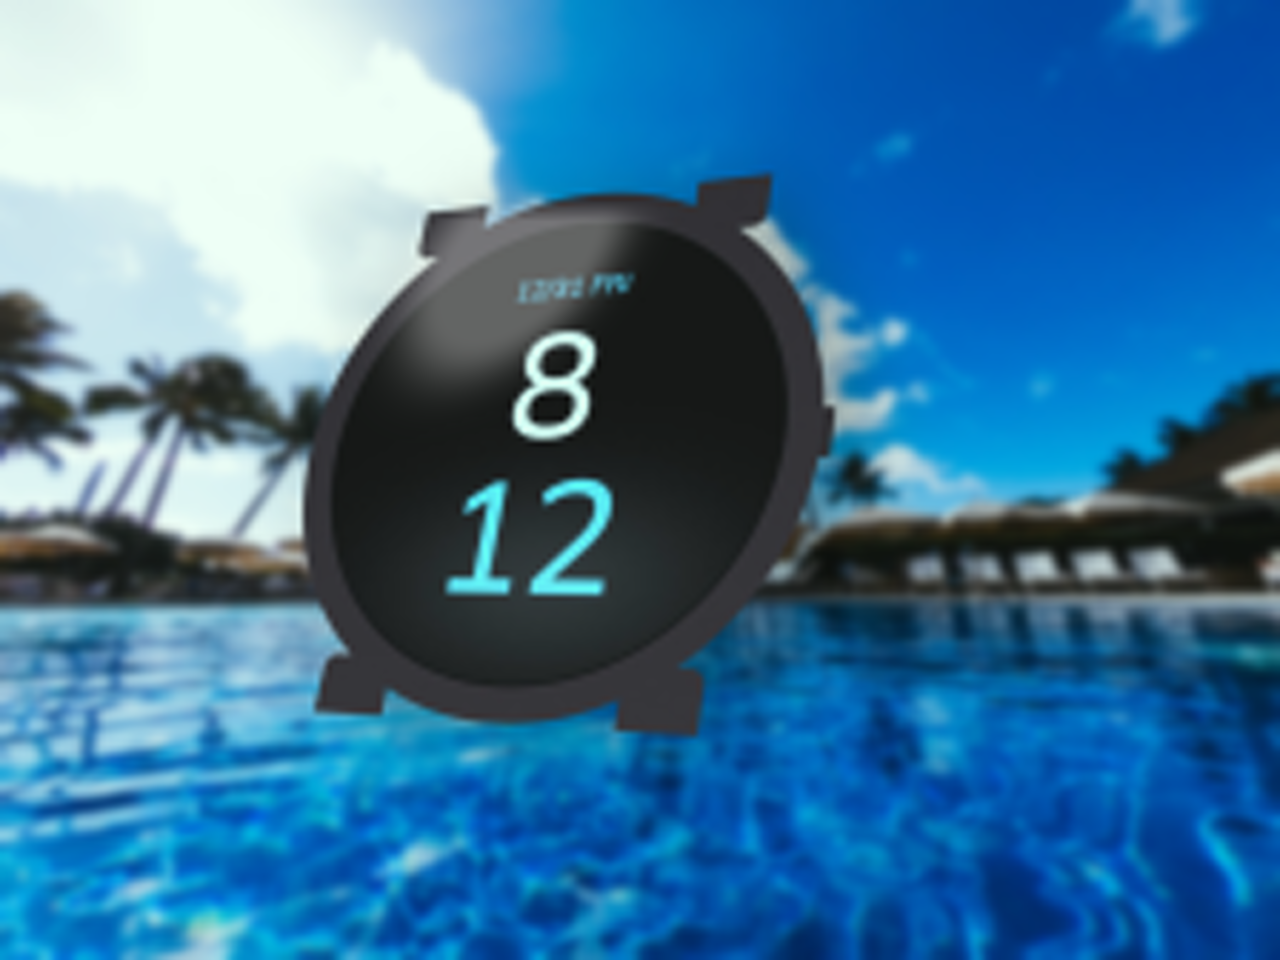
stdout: 8 h 12 min
